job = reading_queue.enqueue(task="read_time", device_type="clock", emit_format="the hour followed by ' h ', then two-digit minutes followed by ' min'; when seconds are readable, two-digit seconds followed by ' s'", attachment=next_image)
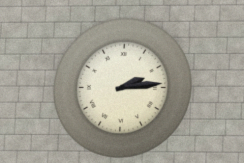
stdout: 2 h 14 min
